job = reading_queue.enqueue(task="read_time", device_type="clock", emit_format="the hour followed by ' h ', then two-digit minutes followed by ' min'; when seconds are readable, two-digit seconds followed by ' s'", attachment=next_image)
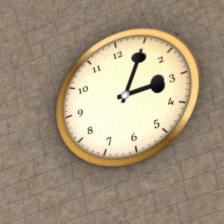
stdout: 3 h 05 min
